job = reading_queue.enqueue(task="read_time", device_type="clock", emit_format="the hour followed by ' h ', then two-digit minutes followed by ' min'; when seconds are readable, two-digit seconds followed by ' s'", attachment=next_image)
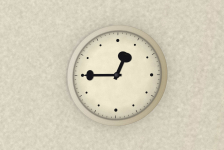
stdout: 12 h 45 min
